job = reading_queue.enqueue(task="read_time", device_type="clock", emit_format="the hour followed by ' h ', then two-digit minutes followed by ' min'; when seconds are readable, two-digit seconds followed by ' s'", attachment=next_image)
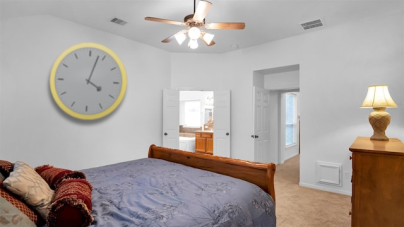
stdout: 4 h 03 min
